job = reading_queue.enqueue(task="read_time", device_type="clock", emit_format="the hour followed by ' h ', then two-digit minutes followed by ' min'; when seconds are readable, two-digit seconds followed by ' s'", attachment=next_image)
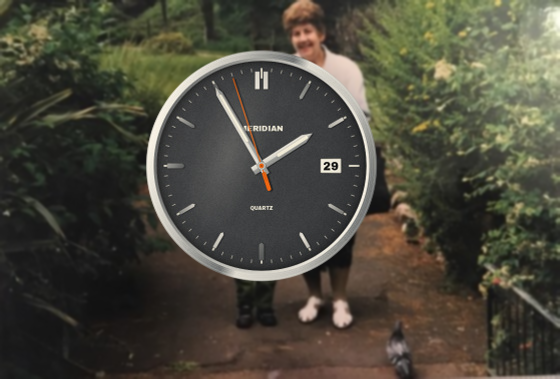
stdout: 1 h 54 min 57 s
